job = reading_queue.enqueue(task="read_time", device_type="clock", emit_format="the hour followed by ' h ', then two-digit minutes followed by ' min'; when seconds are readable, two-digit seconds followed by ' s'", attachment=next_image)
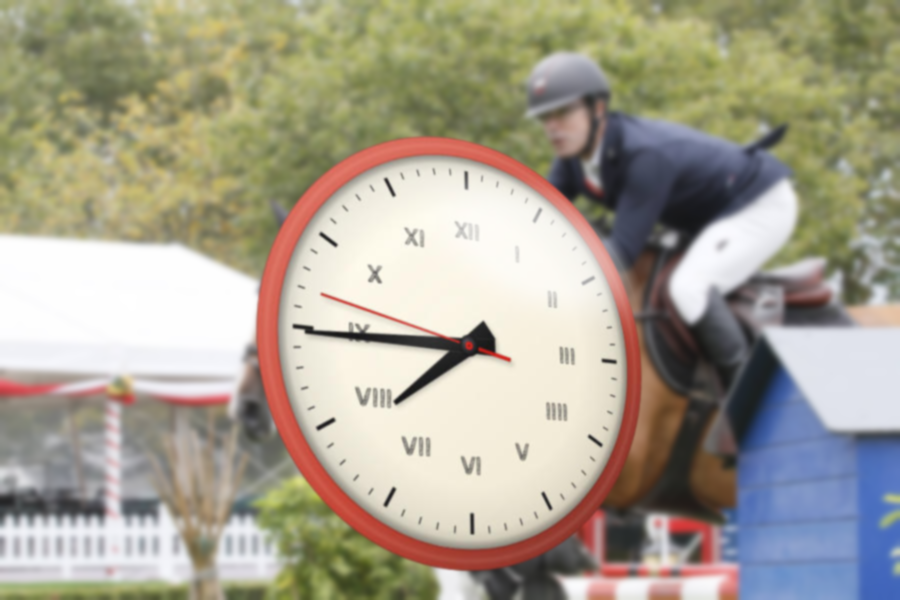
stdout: 7 h 44 min 47 s
